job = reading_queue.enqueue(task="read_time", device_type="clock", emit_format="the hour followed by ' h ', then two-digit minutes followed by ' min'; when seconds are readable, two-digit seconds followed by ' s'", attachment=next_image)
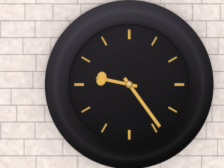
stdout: 9 h 24 min
